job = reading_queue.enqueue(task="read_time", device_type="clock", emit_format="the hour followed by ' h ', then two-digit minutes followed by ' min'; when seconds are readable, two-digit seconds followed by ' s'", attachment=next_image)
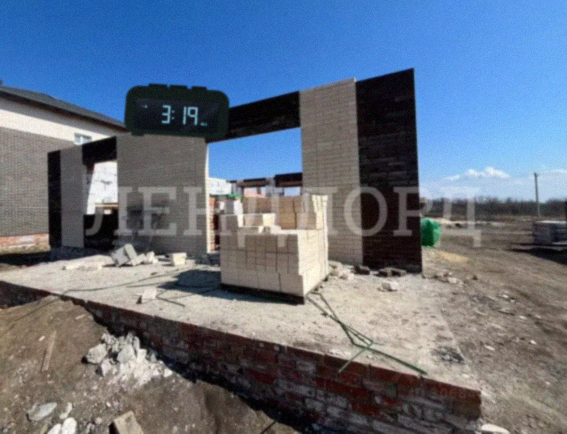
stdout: 3 h 19 min
